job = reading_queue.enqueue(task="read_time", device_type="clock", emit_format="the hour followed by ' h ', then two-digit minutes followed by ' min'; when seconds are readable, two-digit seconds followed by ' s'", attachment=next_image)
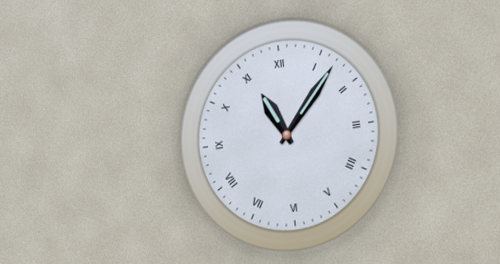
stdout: 11 h 07 min
